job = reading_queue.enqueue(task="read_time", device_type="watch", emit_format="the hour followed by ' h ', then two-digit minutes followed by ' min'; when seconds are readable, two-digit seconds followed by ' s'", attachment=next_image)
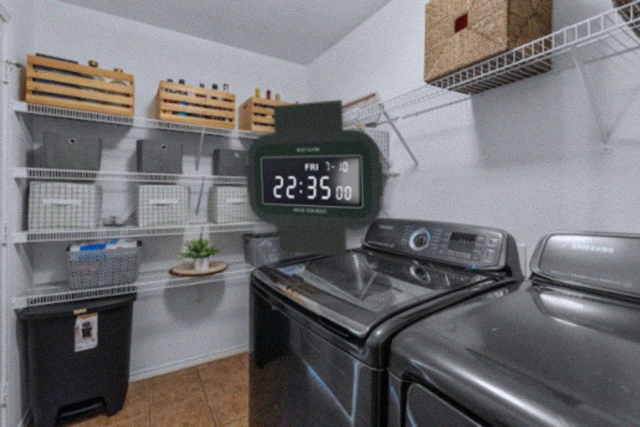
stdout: 22 h 35 min 00 s
